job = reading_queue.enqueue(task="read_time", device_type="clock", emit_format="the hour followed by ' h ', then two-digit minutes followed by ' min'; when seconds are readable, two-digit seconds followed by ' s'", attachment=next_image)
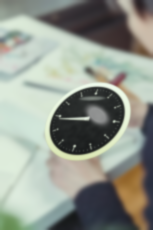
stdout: 8 h 44 min
